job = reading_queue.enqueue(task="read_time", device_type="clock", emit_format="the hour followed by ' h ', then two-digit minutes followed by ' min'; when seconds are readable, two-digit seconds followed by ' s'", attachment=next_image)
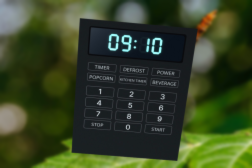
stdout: 9 h 10 min
